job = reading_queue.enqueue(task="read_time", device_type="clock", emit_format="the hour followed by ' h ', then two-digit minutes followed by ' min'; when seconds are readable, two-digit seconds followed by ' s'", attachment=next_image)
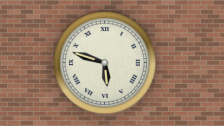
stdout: 5 h 48 min
